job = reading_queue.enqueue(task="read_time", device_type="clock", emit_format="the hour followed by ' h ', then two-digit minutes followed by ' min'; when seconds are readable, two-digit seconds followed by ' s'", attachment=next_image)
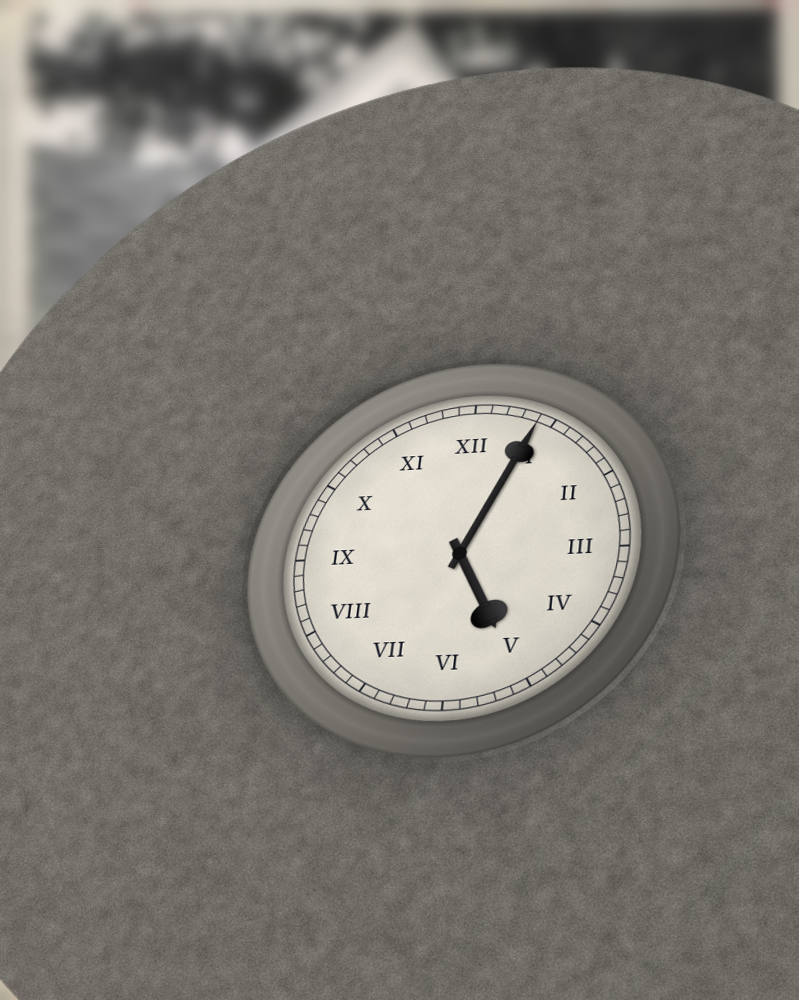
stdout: 5 h 04 min
